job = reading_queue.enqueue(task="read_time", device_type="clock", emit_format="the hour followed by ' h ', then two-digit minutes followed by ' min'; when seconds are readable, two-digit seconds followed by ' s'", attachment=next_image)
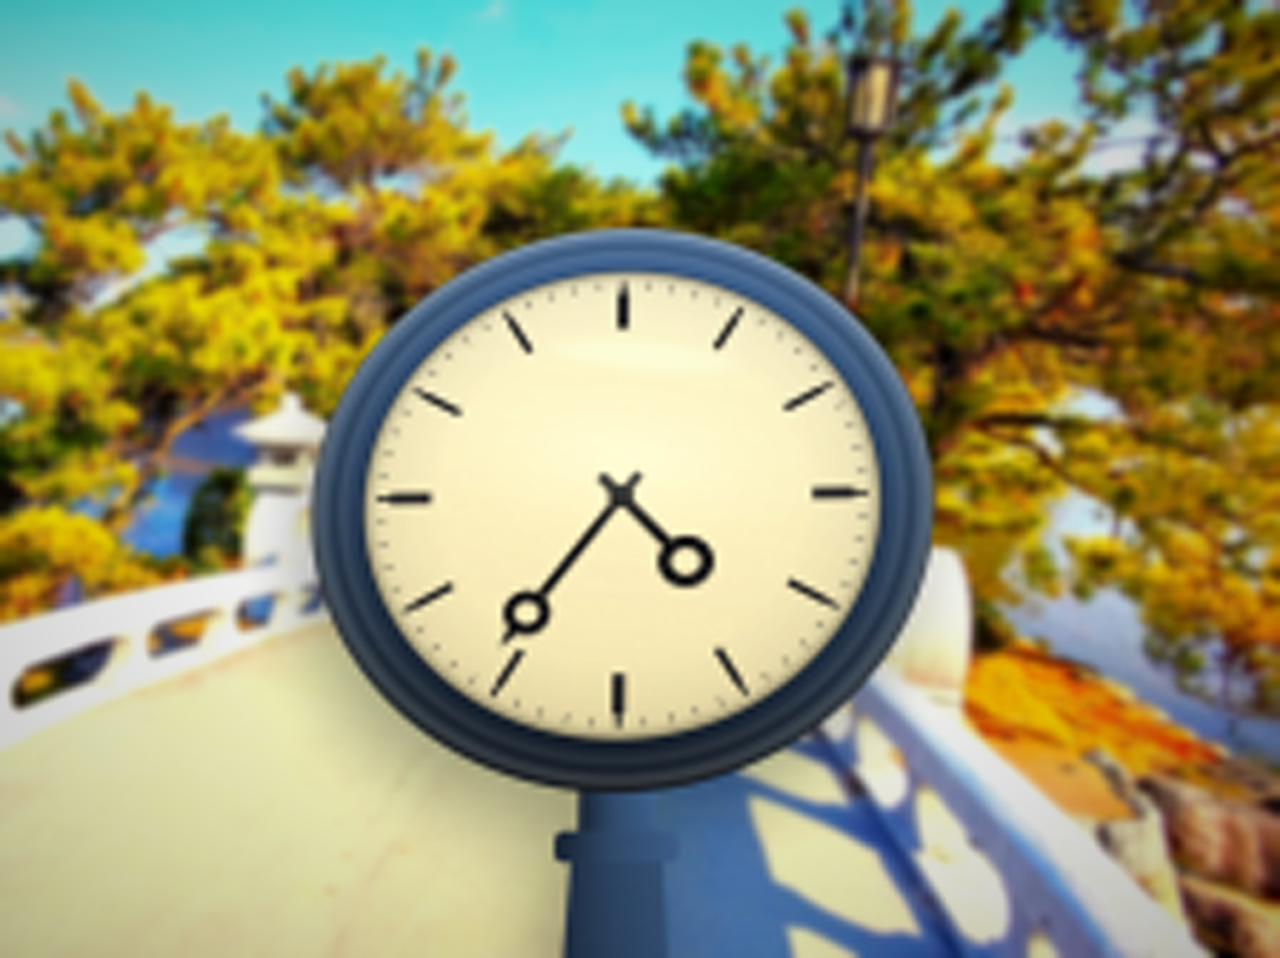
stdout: 4 h 36 min
